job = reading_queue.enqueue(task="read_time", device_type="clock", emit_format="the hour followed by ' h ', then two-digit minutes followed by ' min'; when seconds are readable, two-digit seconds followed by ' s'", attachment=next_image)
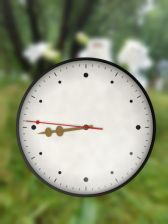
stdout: 8 h 43 min 46 s
